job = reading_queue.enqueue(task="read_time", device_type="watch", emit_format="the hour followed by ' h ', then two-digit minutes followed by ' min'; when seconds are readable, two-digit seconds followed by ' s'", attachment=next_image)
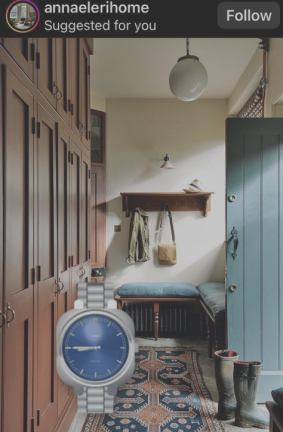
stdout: 8 h 45 min
